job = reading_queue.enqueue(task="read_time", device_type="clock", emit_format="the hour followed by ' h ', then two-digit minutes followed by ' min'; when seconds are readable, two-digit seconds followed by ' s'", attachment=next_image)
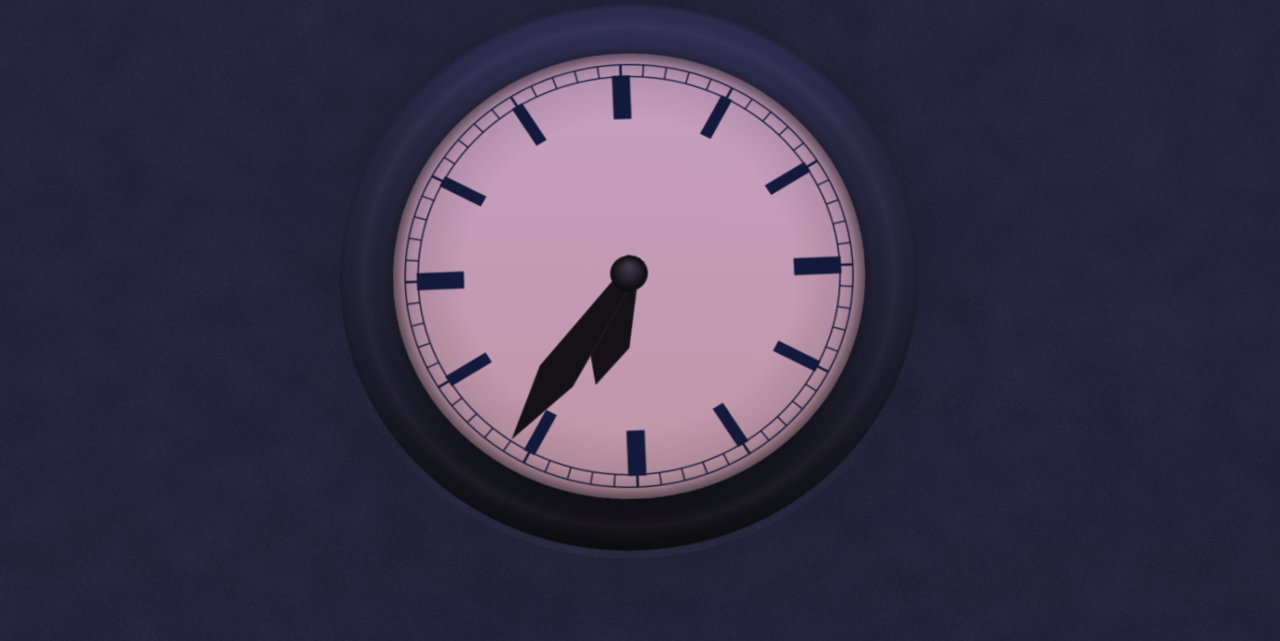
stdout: 6 h 36 min
